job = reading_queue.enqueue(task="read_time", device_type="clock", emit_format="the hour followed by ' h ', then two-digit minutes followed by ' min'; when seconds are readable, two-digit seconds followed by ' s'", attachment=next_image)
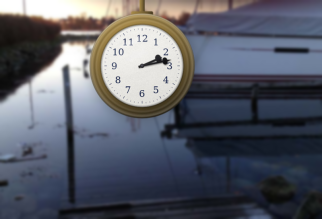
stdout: 2 h 13 min
